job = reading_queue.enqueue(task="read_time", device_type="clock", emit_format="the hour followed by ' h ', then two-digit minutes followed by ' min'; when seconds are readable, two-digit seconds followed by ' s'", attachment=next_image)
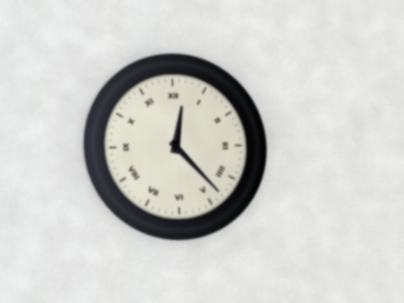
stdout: 12 h 23 min
